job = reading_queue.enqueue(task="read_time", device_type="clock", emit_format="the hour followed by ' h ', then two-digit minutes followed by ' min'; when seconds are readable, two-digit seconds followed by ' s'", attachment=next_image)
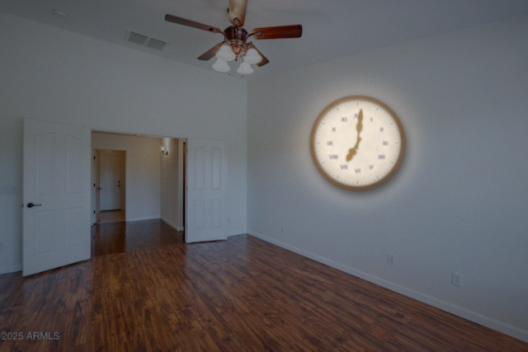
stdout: 7 h 01 min
